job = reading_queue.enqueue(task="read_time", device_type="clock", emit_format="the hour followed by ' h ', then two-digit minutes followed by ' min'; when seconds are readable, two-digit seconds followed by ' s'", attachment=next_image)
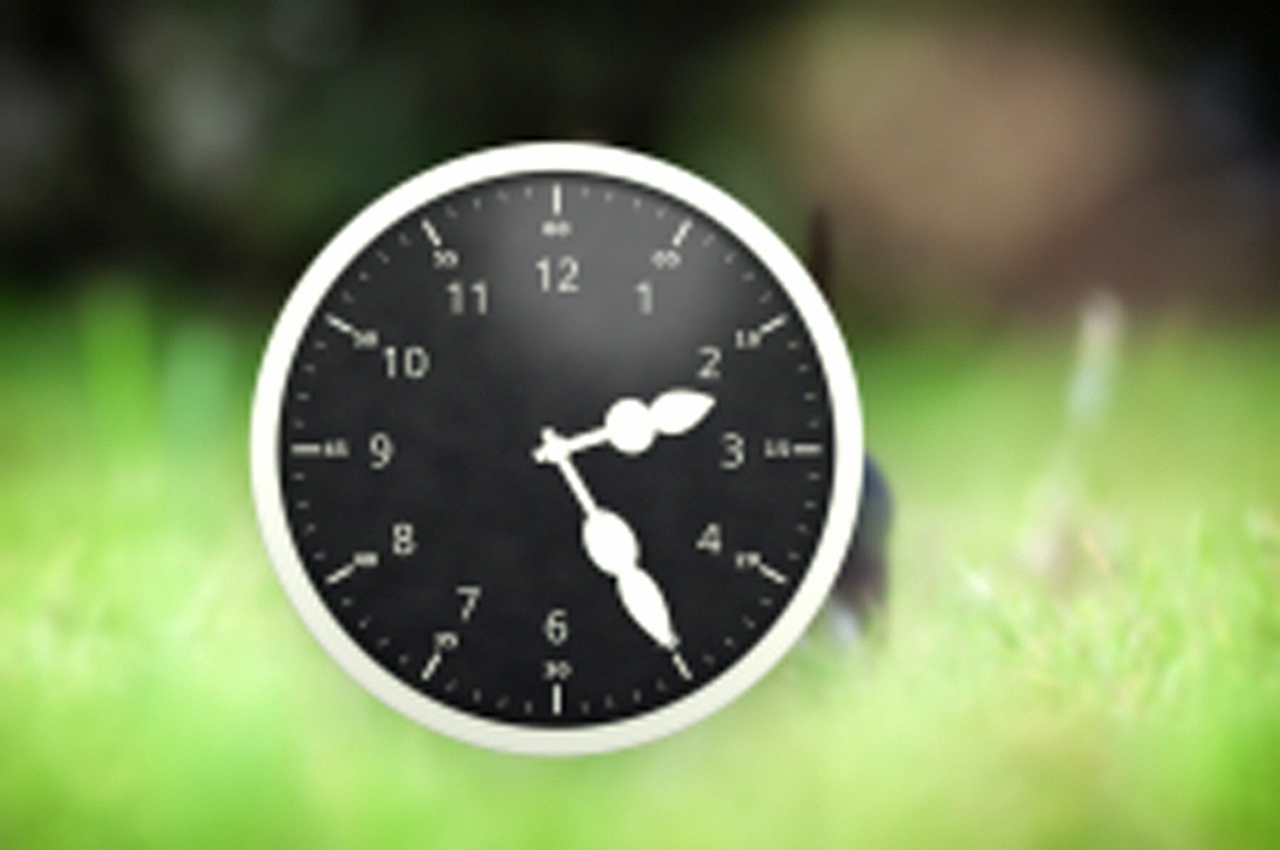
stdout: 2 h 25 min
